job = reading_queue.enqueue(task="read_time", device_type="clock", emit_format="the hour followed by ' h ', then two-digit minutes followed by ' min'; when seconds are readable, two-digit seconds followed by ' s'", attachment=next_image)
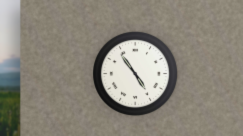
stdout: 4 h 54 min
